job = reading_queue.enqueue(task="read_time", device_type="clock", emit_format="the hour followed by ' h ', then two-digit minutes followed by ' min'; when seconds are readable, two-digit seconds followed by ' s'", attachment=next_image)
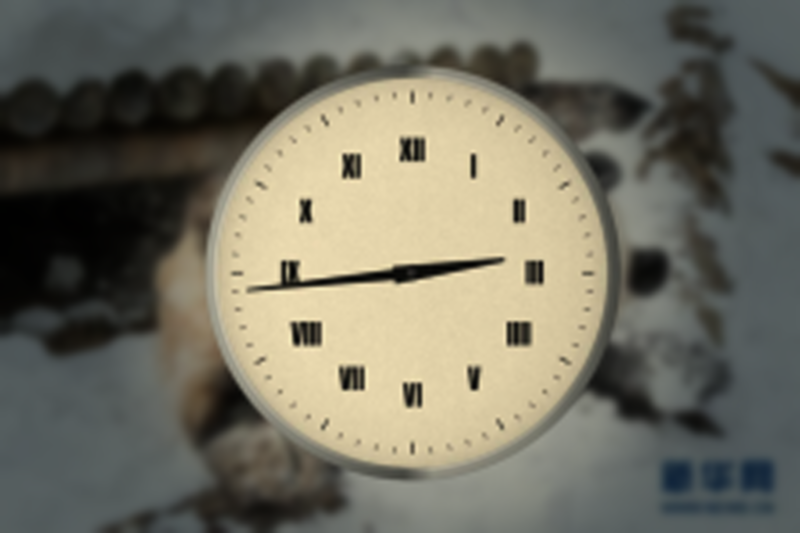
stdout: 2 h 44 min
